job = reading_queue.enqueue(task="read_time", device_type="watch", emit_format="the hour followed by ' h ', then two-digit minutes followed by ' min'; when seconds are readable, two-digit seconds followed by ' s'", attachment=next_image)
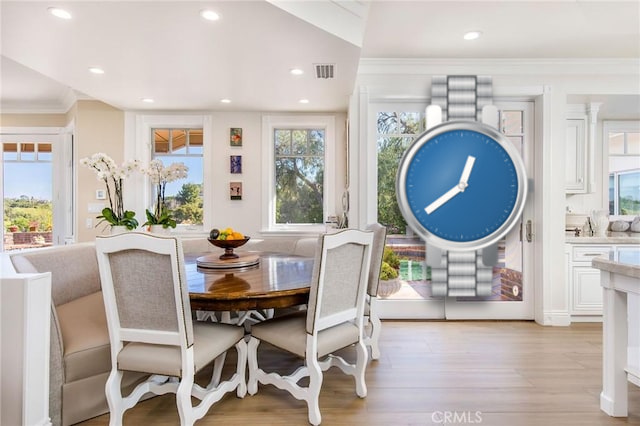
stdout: 12 h 39 min
